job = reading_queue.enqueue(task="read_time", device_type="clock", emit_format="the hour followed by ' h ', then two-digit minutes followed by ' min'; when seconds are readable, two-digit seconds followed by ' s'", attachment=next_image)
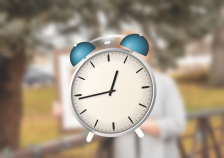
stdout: 12 h 44 min
